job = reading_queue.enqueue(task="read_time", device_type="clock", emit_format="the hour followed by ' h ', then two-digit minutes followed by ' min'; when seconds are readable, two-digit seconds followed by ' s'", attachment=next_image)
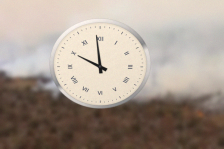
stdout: 9 h 59 min
